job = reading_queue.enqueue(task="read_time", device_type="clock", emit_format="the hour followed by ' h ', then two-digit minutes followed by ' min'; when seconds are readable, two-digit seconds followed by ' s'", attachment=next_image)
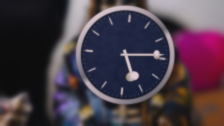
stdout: 5 h 14 min
